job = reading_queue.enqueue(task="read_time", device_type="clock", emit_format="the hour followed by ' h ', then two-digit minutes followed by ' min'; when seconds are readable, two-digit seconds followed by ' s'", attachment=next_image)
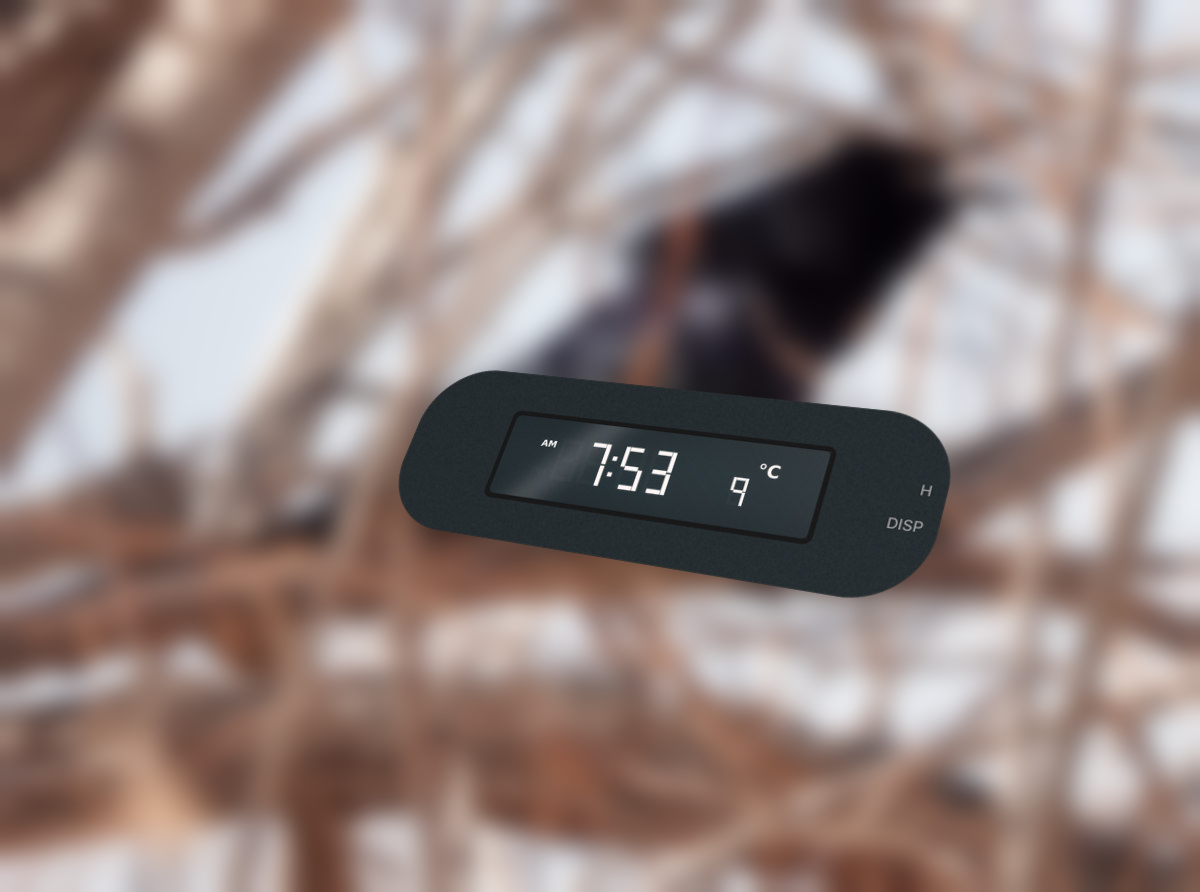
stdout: 7 h 53 min
